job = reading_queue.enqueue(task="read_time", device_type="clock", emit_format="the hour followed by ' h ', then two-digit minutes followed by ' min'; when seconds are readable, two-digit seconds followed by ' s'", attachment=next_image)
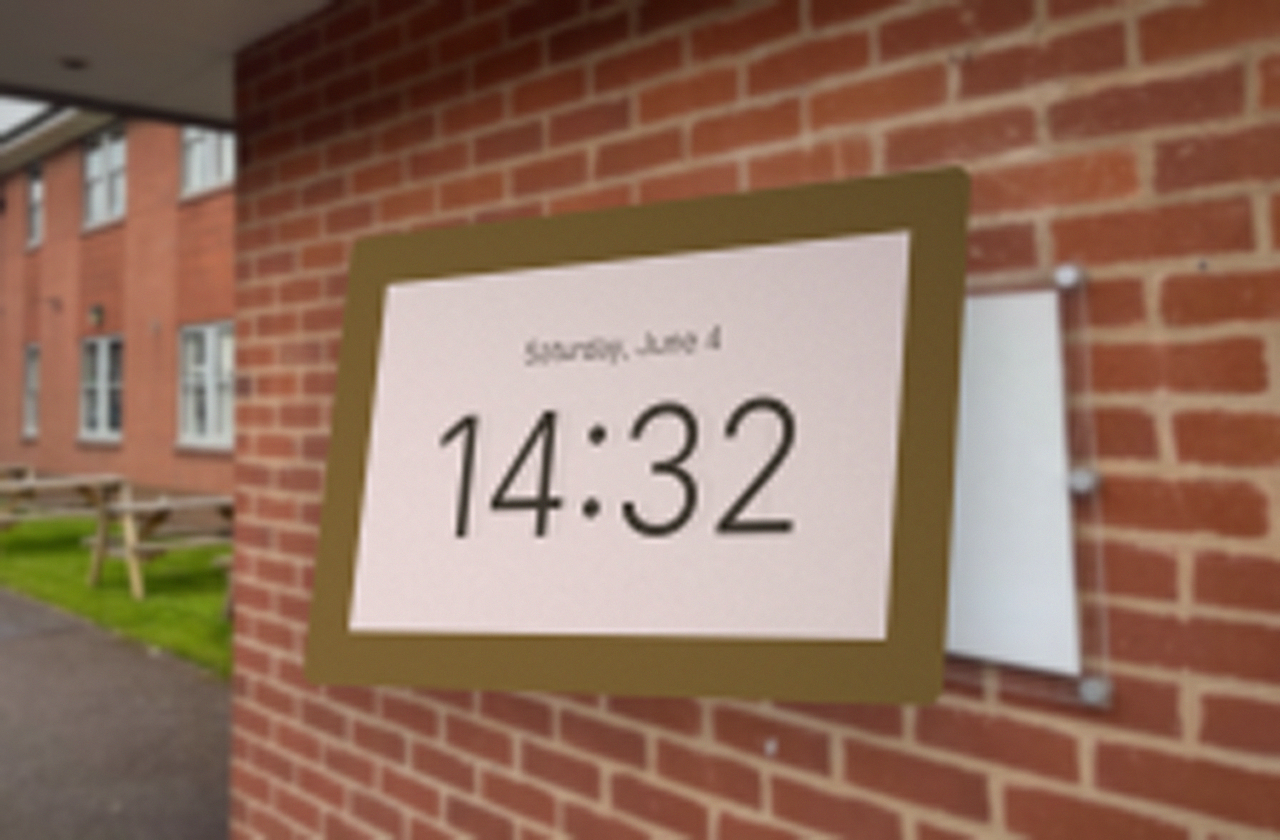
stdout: 14 h 32 min
